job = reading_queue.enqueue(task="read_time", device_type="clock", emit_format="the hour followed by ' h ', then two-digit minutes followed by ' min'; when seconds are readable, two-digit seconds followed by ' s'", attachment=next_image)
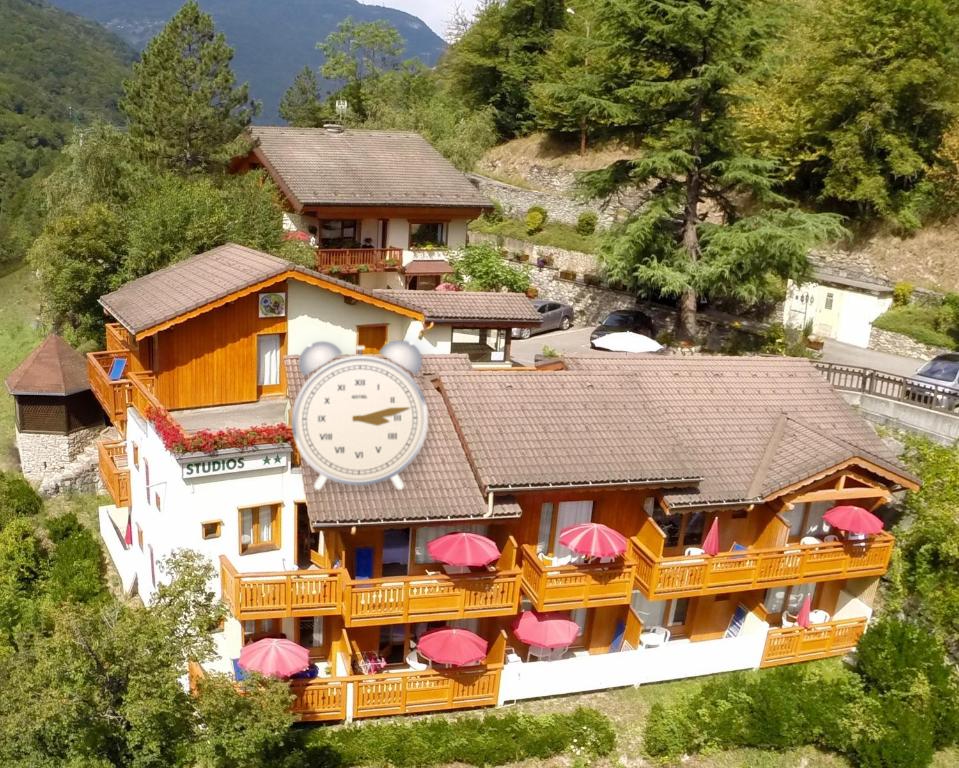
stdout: 3 h 13 min
